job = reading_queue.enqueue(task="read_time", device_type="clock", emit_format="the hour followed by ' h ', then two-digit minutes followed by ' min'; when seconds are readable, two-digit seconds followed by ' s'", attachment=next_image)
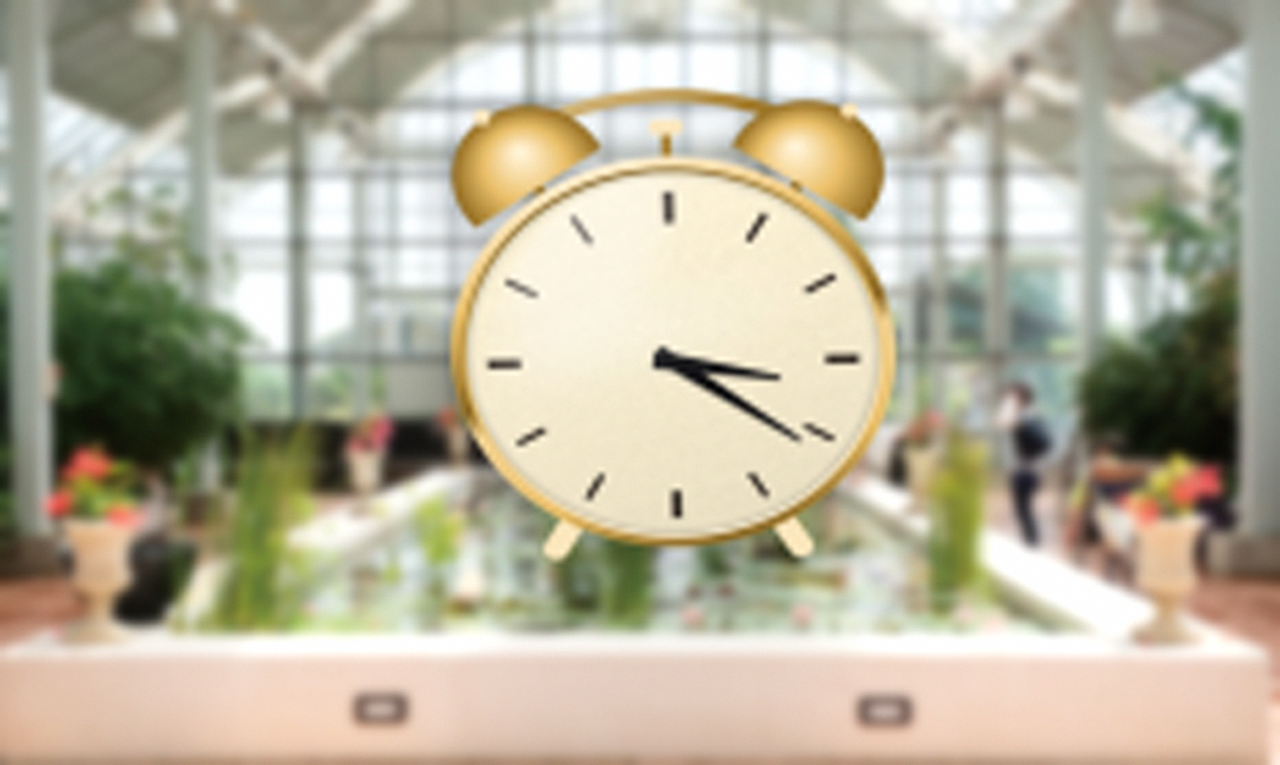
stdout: 3 h 21 min
